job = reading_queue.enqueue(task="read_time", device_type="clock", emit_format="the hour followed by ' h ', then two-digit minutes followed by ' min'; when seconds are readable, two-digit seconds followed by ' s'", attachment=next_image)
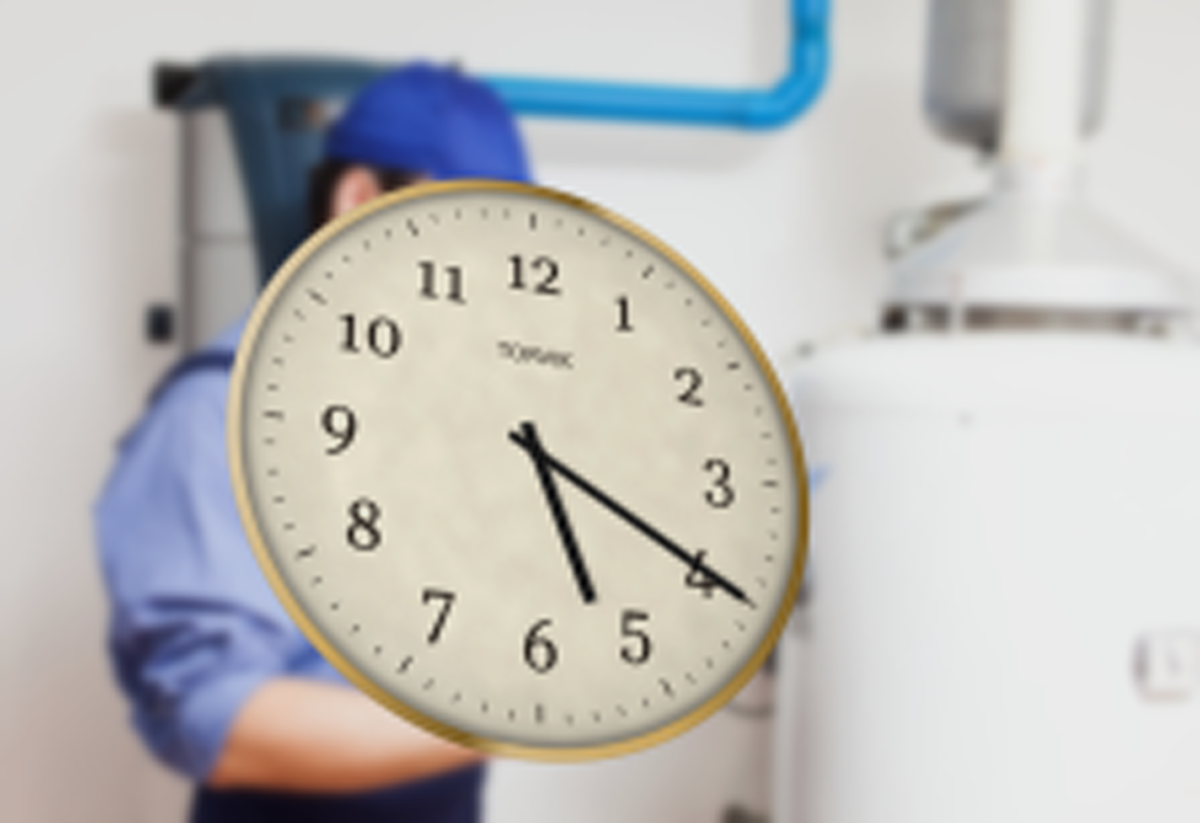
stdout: 5 h 20 min
